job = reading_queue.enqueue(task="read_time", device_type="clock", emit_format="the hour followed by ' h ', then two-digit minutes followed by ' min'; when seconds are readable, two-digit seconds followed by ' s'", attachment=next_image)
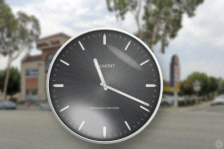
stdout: 11 h 19 min
